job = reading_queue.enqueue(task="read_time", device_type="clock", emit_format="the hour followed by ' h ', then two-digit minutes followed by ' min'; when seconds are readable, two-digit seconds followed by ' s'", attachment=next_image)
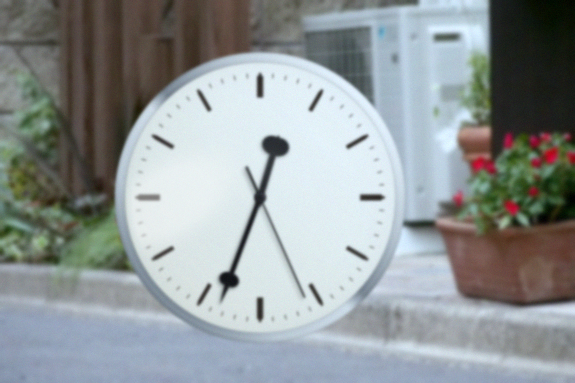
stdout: 12 h 33 min 26 s
